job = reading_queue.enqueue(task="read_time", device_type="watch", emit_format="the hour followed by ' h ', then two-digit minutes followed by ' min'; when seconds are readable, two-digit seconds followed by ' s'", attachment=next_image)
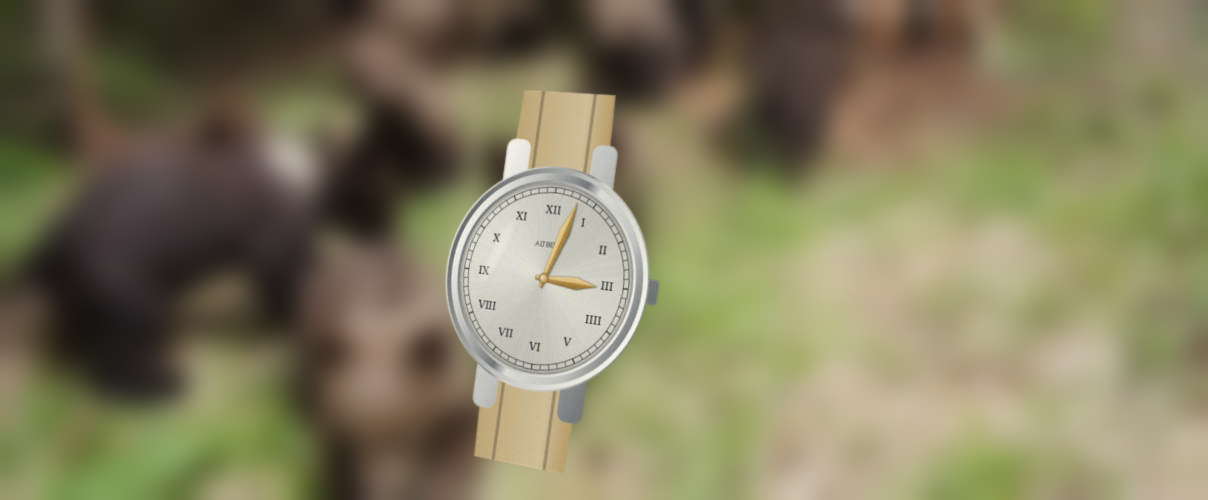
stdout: 3 h 03 min
